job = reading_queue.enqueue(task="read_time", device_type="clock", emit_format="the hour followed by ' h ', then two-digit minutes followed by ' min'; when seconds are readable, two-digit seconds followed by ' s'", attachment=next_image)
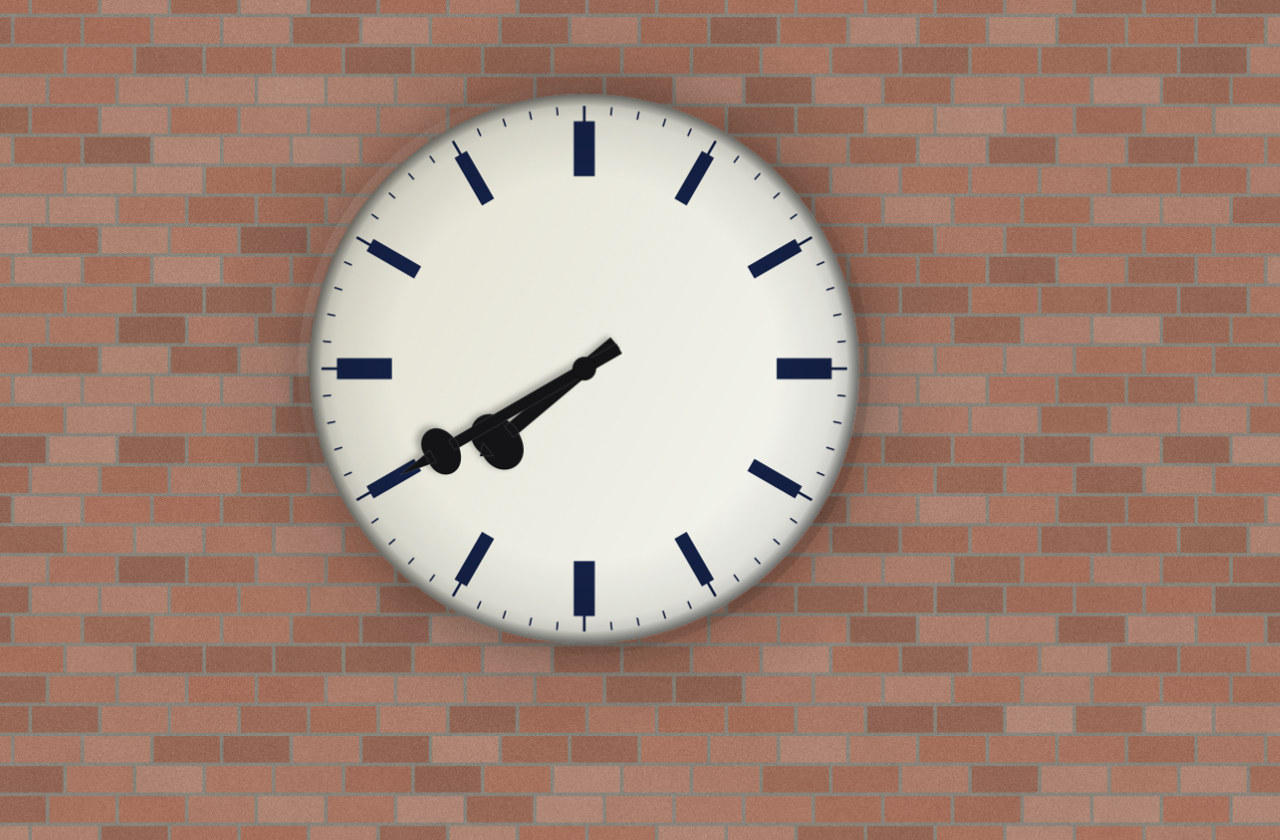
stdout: 7 h 40 min
